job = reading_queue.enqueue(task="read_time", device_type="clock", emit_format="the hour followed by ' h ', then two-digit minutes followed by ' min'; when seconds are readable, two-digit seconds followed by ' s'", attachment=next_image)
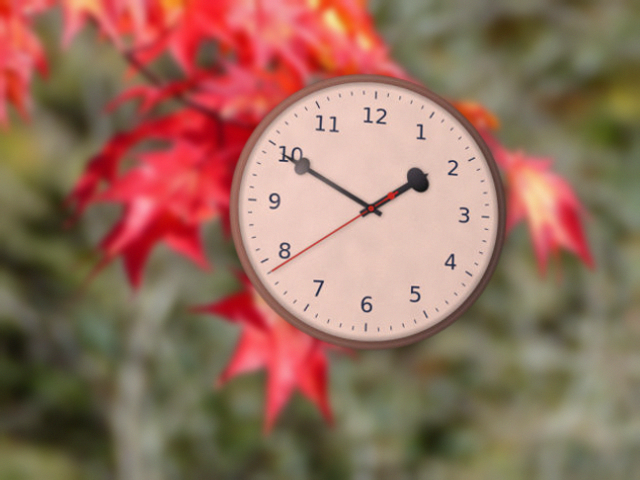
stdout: 1 h 49 min 39 s
